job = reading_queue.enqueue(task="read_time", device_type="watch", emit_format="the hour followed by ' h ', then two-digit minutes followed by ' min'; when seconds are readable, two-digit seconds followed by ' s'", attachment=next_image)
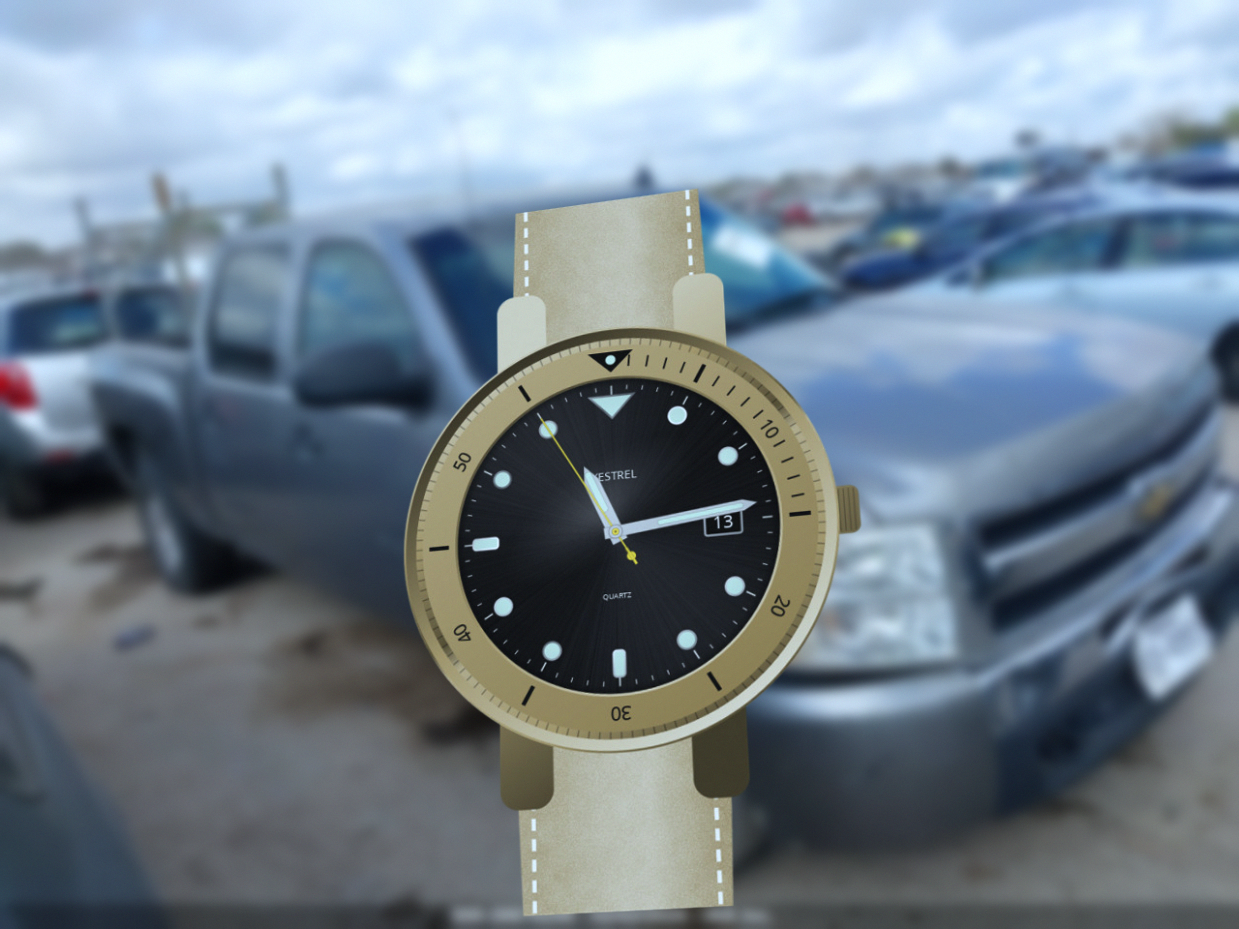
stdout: 11 h 13 min 55 s
